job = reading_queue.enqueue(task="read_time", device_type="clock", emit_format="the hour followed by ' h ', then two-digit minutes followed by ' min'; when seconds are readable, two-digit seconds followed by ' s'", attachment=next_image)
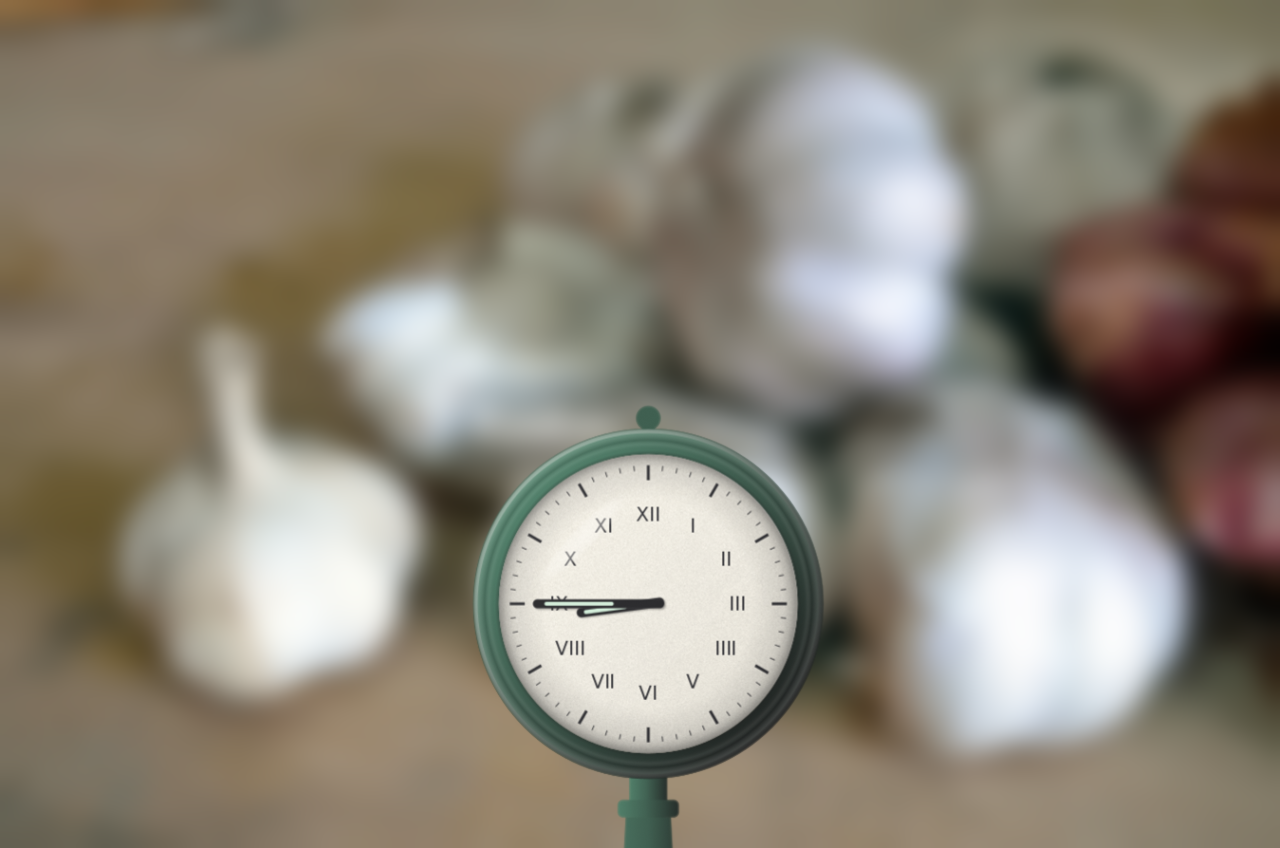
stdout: 8 h 45 min
